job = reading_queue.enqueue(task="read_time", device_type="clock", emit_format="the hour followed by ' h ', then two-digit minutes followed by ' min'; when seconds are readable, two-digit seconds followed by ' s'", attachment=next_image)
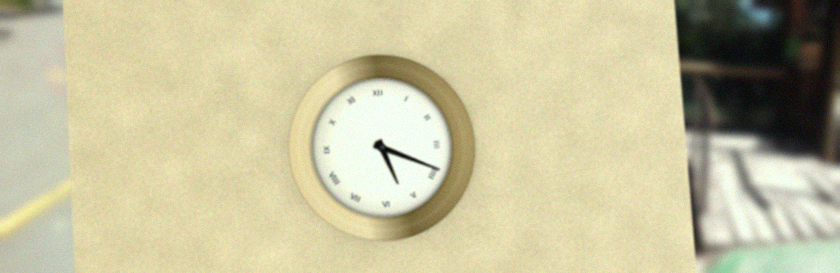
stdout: 5 h 19 min
